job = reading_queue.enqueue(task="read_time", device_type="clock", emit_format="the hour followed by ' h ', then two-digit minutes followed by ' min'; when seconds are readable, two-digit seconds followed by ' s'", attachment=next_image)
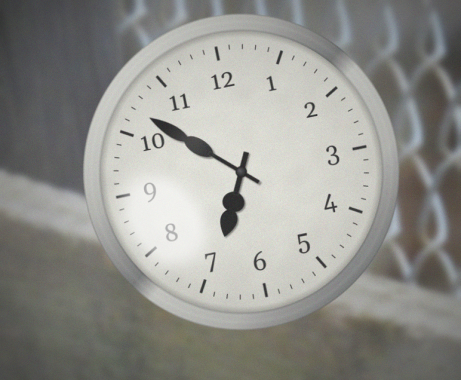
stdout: 6 h 52 min
